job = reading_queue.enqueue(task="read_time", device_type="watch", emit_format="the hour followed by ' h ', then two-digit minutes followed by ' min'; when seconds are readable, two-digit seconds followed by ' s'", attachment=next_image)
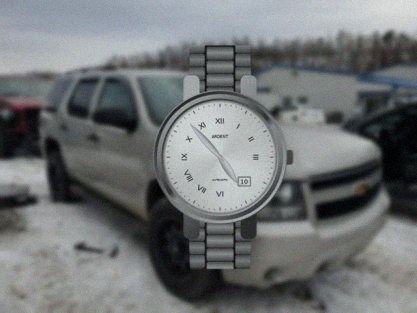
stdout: 4 h 53 min
